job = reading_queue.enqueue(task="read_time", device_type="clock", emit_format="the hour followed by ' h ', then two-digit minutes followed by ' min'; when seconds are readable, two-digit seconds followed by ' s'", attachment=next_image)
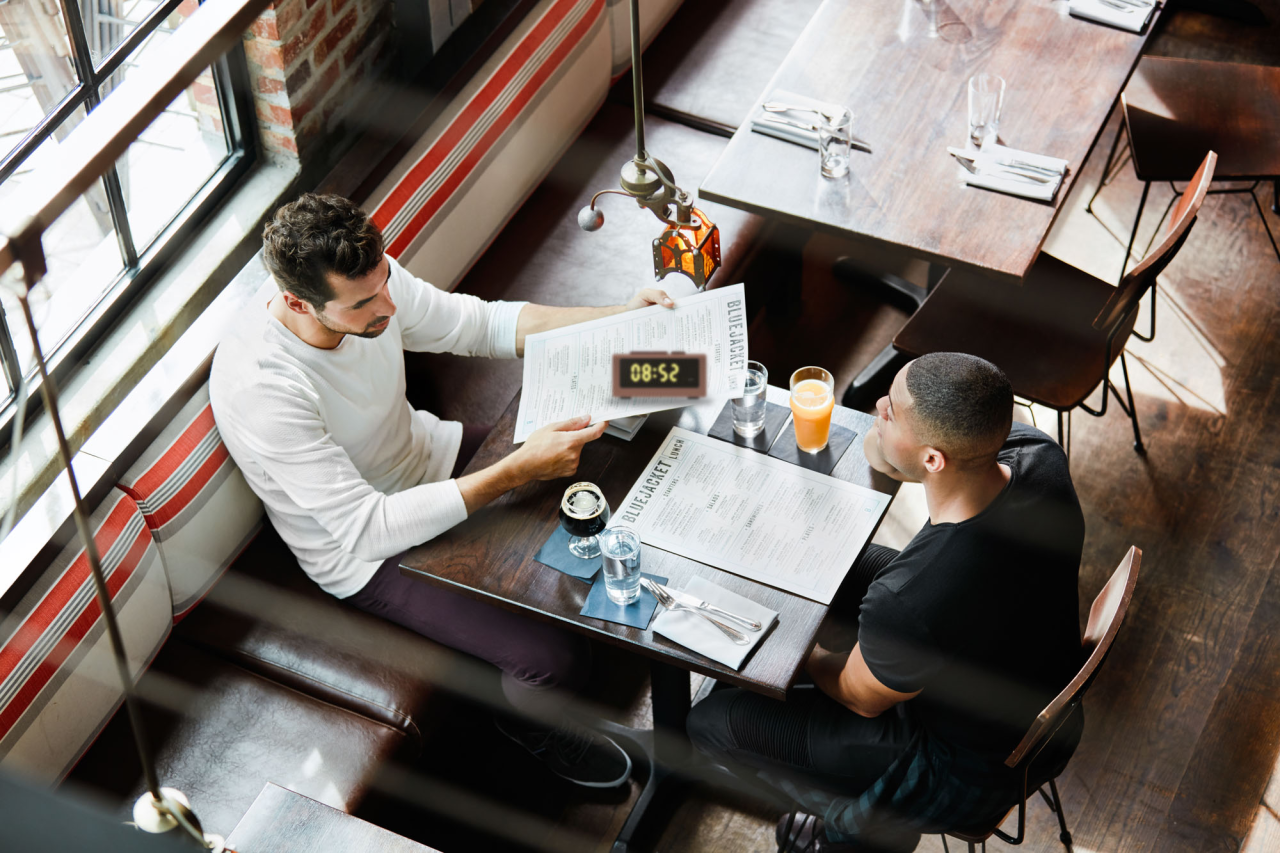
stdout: 8 h 52 min
